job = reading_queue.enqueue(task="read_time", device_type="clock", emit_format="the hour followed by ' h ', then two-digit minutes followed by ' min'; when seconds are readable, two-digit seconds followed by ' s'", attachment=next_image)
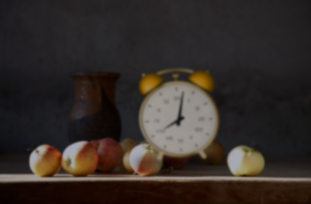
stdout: 8 h 02 min
